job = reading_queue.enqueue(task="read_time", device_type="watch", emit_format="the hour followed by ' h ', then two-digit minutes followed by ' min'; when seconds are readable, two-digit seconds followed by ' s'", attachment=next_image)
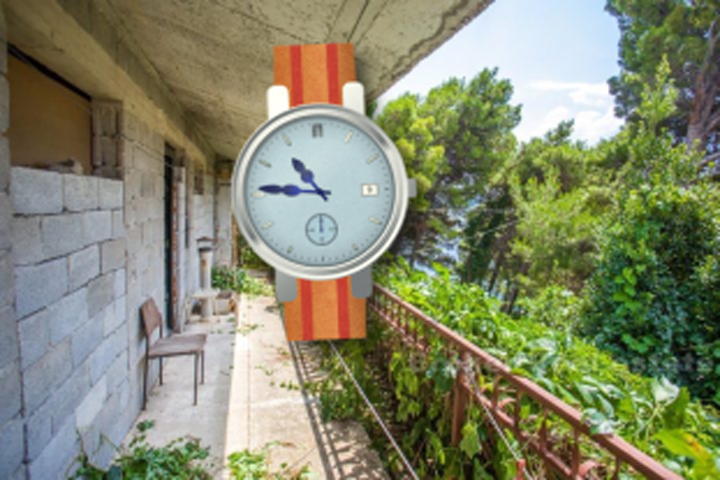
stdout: 10 h 46 min
